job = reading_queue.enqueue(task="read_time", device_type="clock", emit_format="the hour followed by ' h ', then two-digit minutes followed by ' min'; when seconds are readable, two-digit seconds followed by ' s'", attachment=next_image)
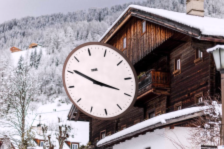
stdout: 3 h 51 min
